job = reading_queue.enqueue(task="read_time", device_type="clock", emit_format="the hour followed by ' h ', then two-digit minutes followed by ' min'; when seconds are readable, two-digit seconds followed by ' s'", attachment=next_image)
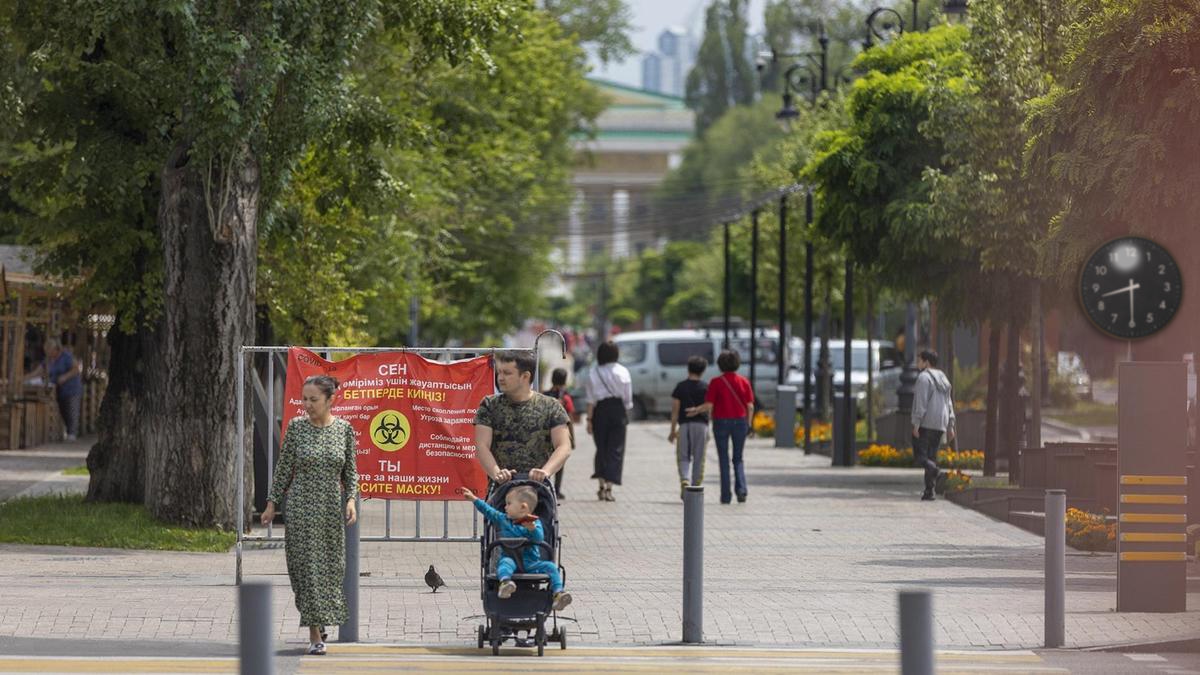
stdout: 8 h 30 min
